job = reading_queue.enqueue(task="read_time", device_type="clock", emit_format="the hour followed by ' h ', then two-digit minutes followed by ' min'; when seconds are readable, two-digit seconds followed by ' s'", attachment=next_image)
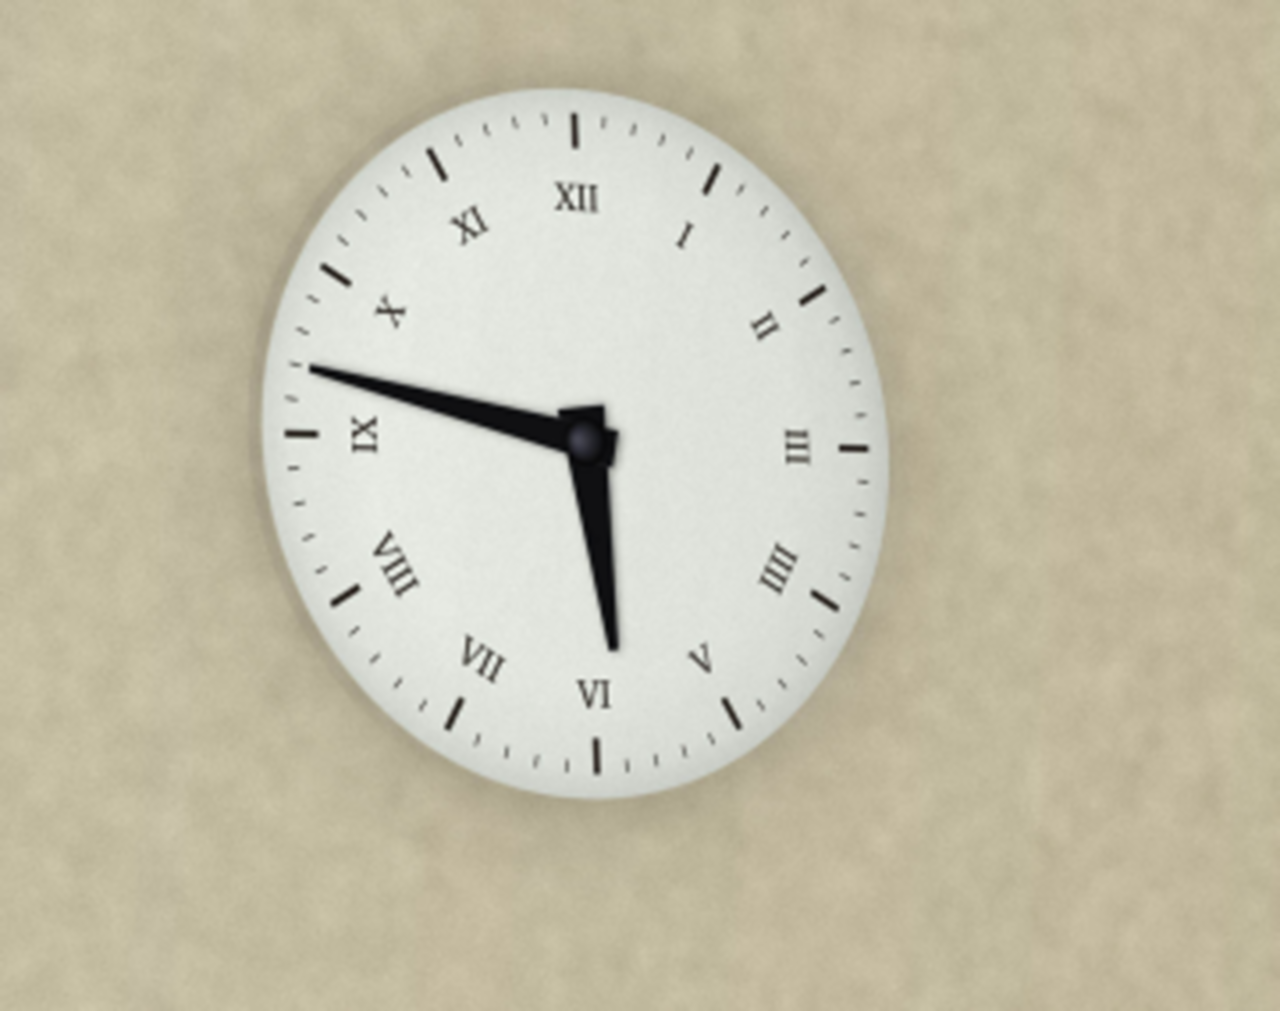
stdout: 5 h 47 min
